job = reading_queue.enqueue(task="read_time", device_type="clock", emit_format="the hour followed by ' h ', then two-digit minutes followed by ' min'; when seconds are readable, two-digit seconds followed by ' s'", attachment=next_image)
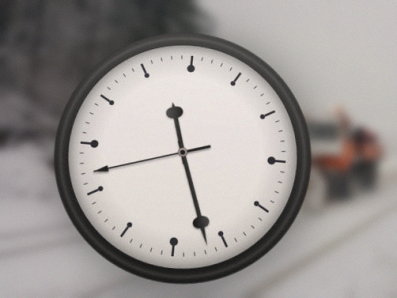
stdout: 11 h 26 min 42 s
